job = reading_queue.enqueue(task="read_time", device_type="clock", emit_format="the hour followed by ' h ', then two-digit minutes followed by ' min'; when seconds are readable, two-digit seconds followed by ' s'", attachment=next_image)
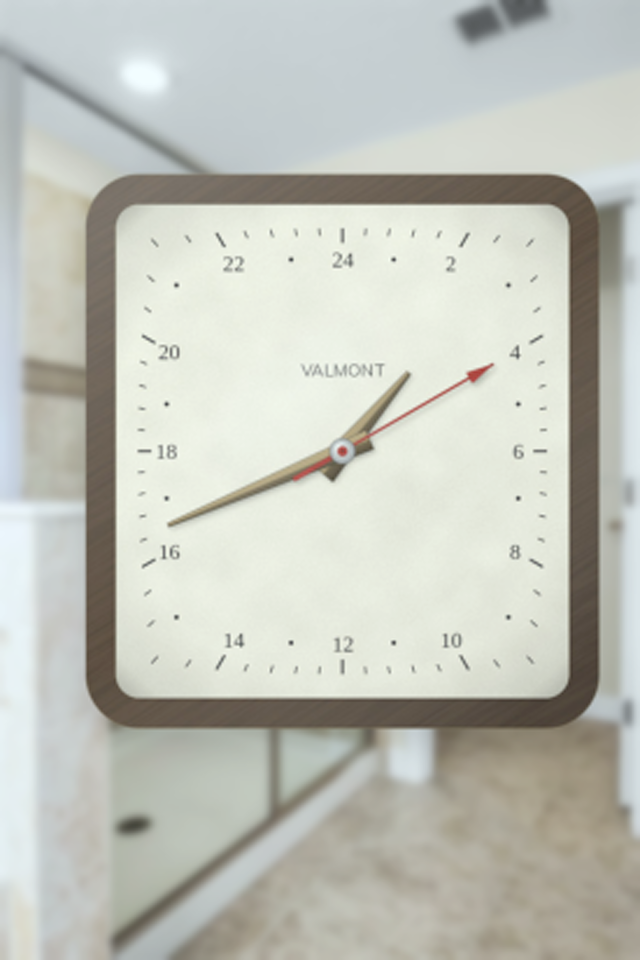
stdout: 2 h 41 min 10 s
